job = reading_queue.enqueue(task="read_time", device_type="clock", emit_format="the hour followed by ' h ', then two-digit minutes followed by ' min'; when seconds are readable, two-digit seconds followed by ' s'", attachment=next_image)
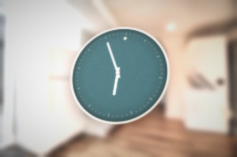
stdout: 5 h 55 min
